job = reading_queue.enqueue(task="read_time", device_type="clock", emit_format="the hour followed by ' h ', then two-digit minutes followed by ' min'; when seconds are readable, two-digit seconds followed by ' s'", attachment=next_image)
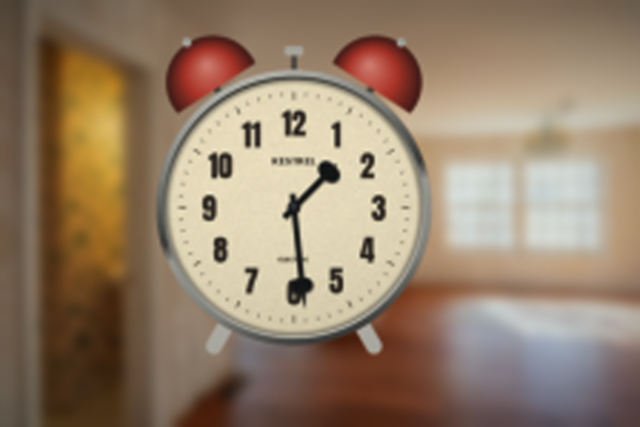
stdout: 1 h 29 min
